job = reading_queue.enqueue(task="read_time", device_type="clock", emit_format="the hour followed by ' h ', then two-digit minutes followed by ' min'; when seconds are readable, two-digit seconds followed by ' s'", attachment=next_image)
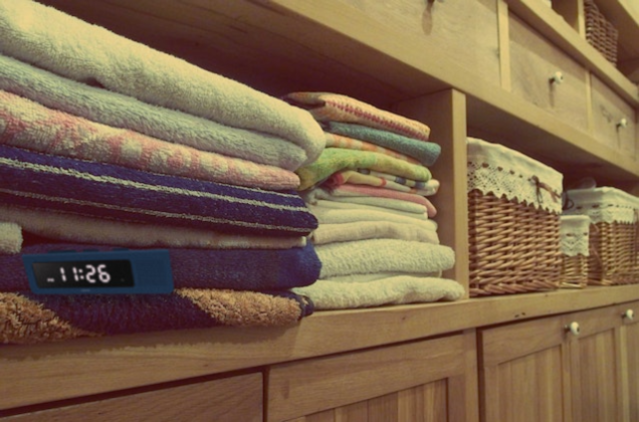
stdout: 11 h 26 min
